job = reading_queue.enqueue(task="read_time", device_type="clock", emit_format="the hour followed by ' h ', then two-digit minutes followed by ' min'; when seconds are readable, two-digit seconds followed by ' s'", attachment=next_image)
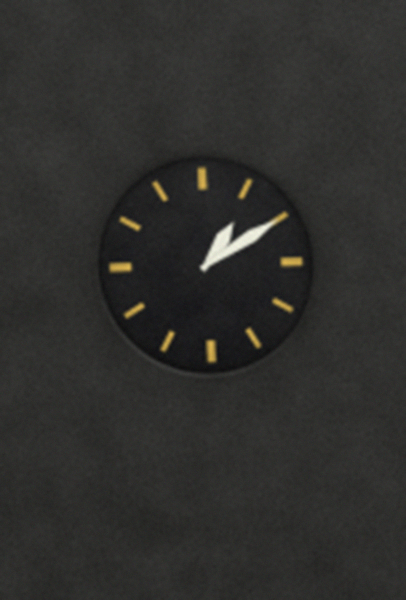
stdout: 1 h 10 min
